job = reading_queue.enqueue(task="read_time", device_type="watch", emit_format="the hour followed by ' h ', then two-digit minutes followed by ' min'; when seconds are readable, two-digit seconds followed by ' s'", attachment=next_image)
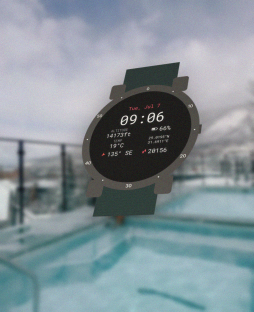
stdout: 9 h 06 min
